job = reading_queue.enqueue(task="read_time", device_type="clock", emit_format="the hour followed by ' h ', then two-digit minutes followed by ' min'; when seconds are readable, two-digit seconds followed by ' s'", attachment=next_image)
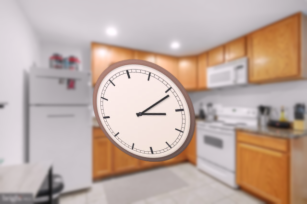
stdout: 3 h 11 min
